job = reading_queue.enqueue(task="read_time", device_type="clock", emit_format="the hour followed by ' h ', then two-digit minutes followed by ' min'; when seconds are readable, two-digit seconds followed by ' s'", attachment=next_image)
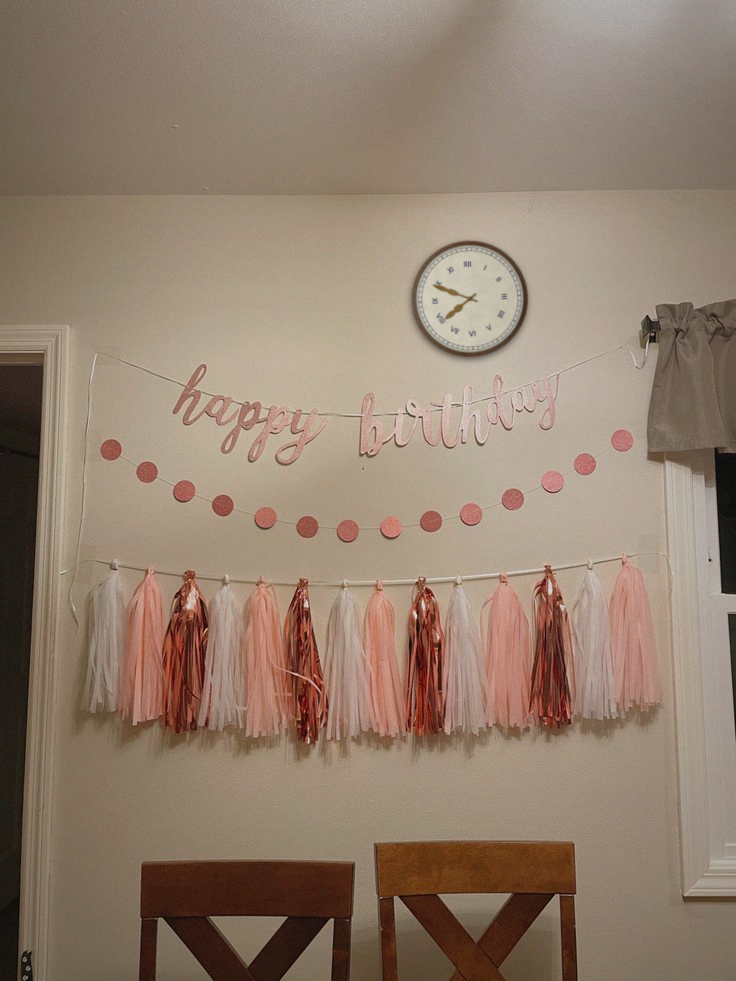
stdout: 7 h 49 min
